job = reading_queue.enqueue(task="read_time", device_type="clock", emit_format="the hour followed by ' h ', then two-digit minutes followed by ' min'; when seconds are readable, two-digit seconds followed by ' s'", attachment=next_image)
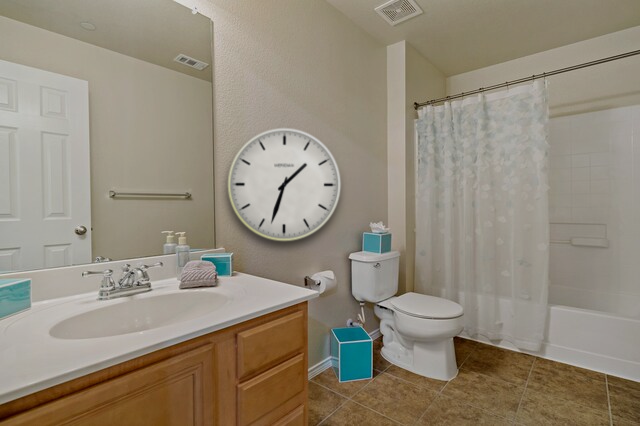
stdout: 1 h 33 min
